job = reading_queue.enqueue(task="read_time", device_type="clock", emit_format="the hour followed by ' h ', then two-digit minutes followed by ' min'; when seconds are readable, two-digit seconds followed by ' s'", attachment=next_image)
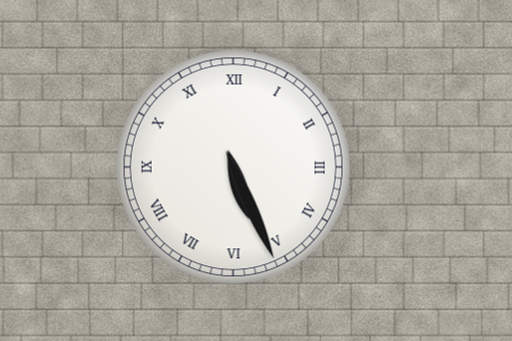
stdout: 5 h 26 min
